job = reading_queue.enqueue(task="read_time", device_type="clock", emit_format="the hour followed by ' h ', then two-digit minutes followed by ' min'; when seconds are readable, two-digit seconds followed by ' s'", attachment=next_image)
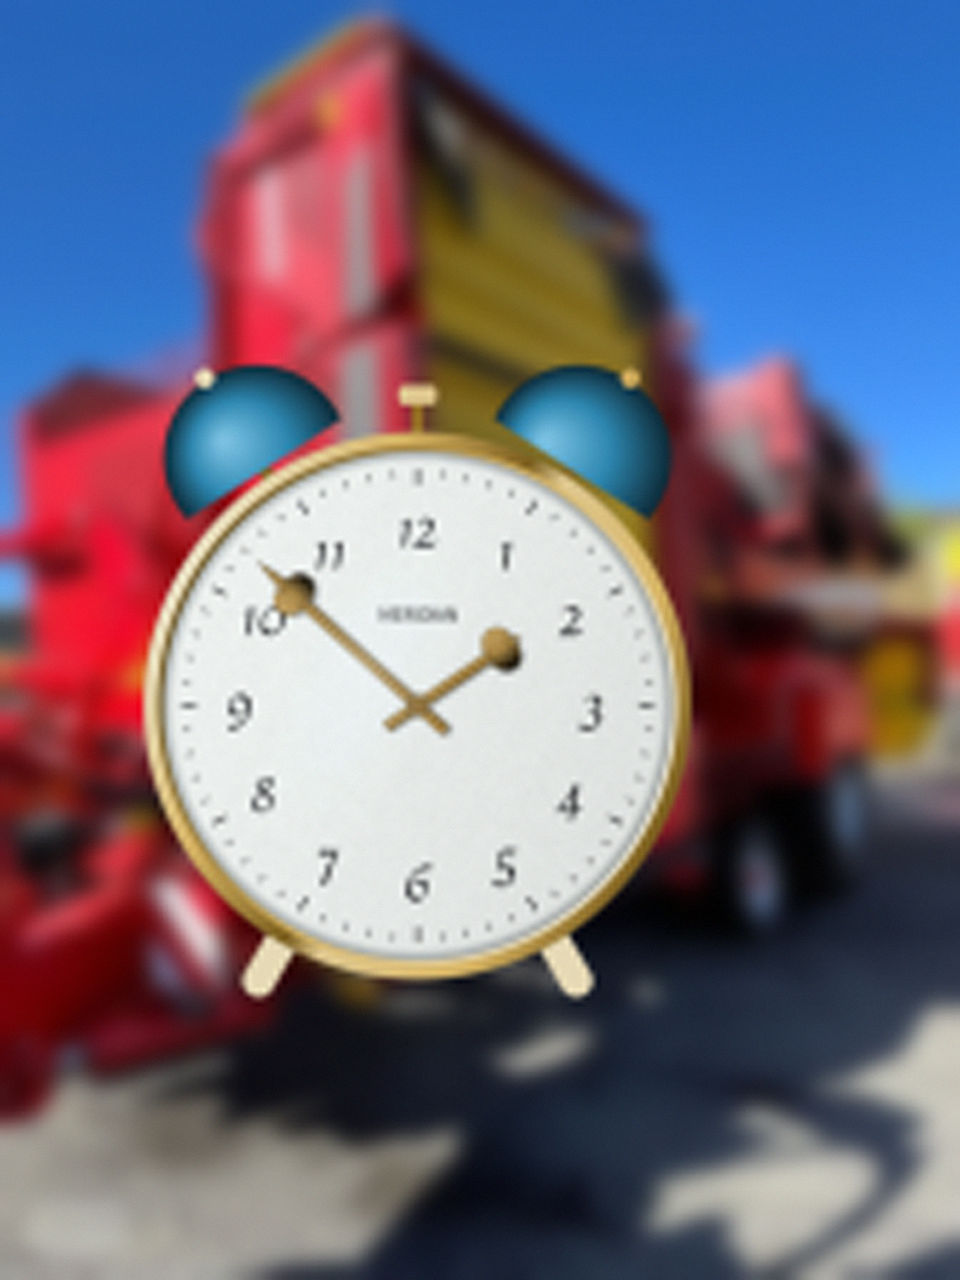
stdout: 1 h 52 min
